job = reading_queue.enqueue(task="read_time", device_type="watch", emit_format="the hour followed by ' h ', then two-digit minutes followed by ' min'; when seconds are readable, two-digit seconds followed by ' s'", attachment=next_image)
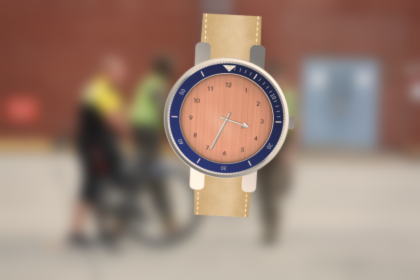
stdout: 3 h 34 min
